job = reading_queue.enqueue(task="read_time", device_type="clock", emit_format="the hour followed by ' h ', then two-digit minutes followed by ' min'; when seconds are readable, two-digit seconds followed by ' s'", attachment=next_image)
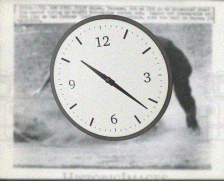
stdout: 10 h 22 min
